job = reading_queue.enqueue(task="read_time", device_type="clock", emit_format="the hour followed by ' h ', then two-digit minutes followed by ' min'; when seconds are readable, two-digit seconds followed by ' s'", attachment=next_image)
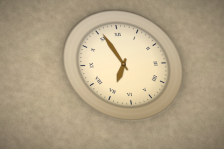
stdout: 6 h 56 min
